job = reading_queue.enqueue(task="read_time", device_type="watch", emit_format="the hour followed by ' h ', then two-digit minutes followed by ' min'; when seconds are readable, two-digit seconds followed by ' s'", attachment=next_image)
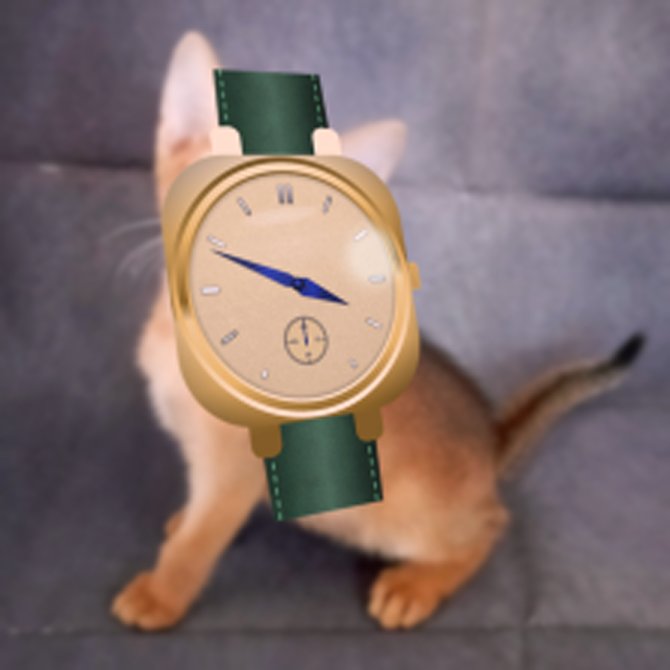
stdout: 3 h 49 min
